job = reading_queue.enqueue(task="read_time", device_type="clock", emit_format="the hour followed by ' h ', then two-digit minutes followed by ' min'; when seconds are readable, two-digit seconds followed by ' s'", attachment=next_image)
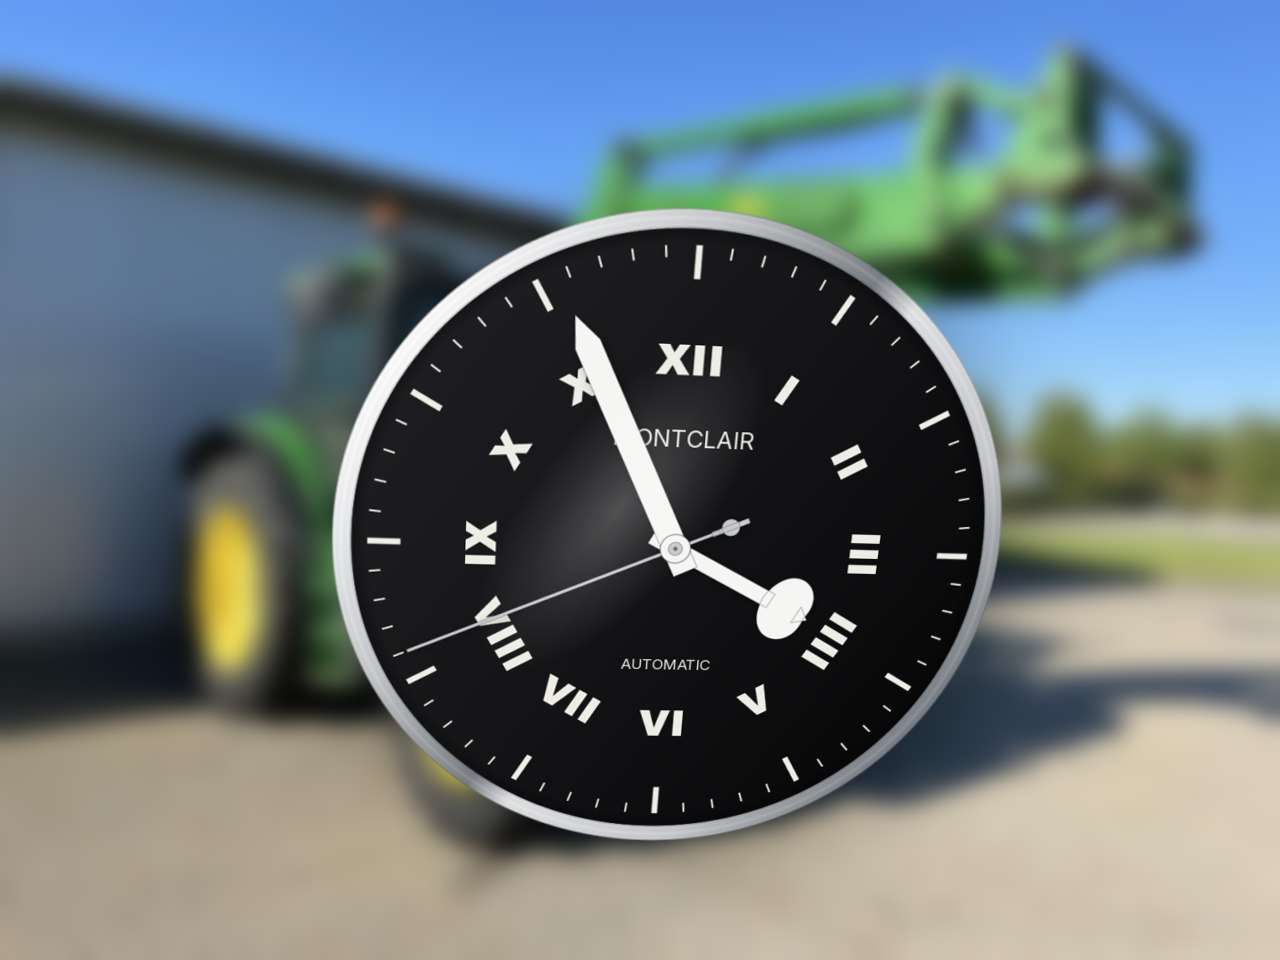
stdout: 3 h 55 min 41 s
